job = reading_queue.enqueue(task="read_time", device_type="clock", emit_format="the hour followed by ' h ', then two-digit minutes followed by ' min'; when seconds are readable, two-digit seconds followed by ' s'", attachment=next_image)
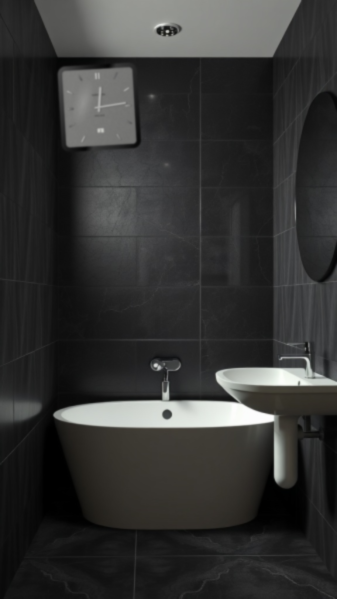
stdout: 12 h 14 min
